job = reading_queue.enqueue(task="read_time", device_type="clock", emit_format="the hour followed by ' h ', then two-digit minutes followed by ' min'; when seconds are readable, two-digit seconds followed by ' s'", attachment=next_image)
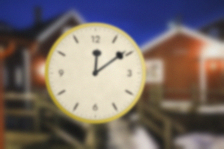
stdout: 12 h 09 min
